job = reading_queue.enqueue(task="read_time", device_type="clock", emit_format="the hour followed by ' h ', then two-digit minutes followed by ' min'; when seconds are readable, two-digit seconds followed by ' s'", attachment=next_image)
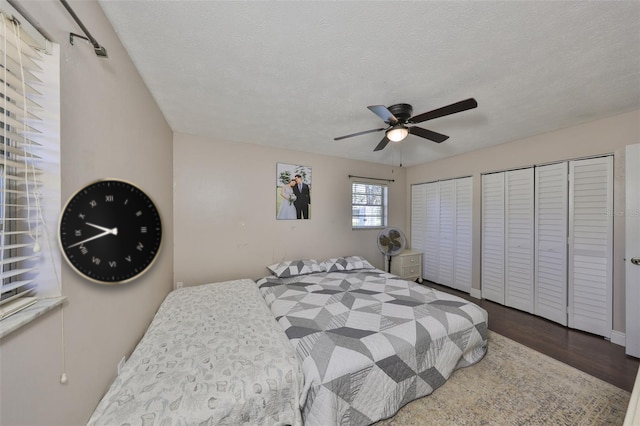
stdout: 9 h 42 min
